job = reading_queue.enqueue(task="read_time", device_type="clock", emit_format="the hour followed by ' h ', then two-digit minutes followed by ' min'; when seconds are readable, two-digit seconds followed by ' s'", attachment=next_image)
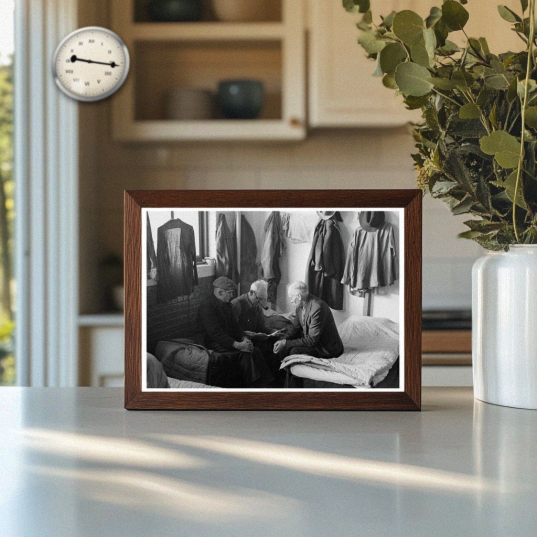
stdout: 9 h 16 min
